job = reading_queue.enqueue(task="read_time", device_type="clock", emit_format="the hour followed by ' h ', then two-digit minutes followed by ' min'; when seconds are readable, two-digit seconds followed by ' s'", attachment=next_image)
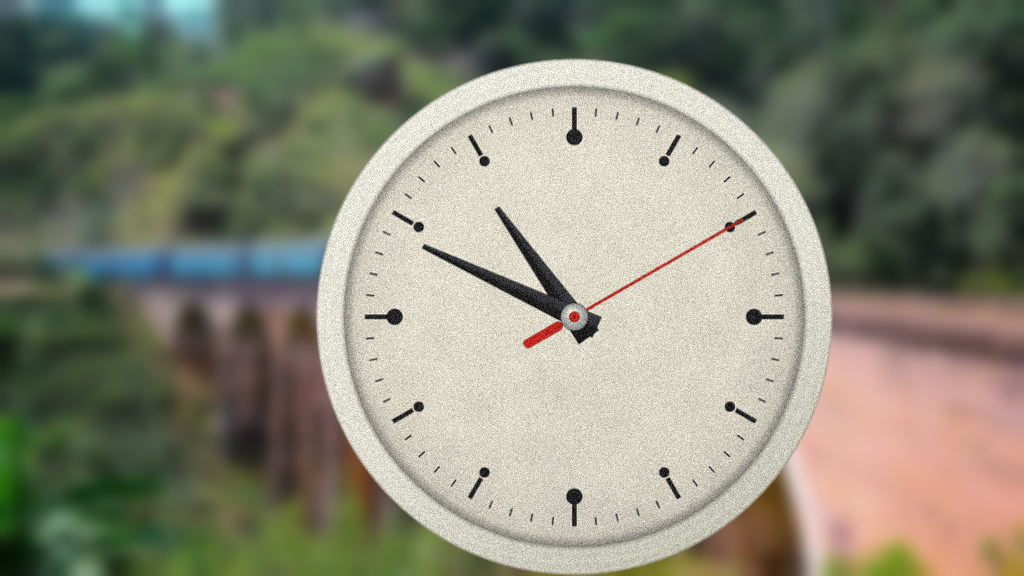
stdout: 10 h 49 min 10 s
